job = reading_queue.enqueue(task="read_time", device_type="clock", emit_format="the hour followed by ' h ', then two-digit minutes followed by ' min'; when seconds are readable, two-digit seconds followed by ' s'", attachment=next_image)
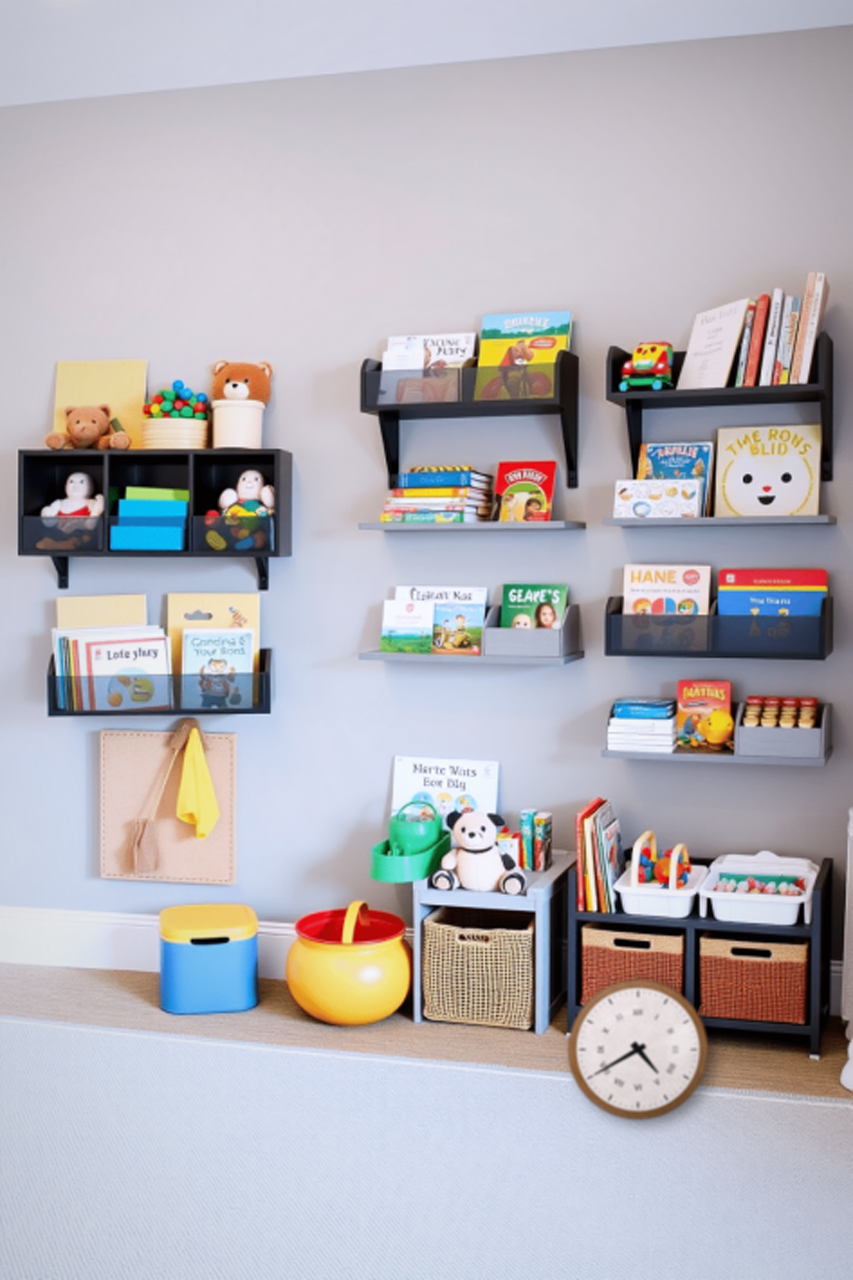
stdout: 4 h 40 min
